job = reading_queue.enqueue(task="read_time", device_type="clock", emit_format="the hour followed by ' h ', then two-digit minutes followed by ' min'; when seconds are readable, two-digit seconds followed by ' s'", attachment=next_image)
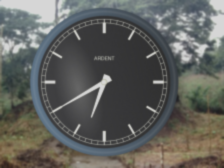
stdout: 6 h 40 min
